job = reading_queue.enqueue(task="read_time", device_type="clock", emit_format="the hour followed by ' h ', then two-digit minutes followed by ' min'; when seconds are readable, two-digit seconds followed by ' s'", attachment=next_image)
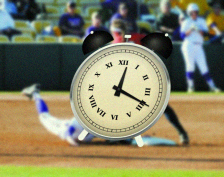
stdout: 12 h 19 min
